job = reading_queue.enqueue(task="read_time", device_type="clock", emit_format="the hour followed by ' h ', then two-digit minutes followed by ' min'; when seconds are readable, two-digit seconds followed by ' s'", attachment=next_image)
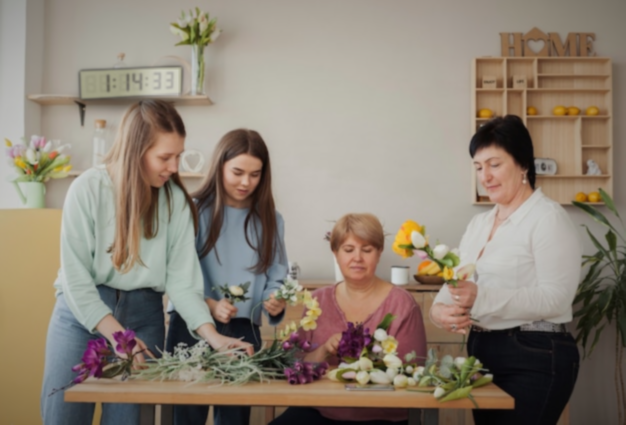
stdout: 1 h 14 min 33 s
